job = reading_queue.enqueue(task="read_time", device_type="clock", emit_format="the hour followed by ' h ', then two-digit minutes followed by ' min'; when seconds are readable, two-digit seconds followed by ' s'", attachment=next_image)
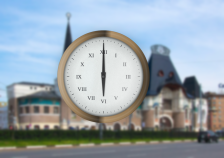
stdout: 6 h 00 min
